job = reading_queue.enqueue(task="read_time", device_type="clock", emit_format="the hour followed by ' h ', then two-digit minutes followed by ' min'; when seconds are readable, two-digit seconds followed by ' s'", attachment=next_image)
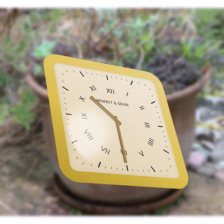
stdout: 10 h 30 min
